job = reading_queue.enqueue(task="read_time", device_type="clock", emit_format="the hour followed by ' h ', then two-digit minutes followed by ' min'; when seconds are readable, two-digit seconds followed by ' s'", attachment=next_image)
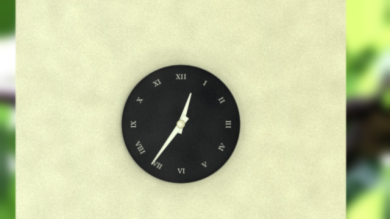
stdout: 12 h 36 min
